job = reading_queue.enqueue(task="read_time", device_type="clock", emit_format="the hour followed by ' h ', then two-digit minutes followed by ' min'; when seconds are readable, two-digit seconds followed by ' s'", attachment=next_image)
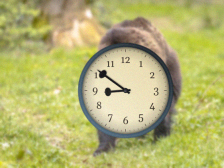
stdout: 8 h 51 min
